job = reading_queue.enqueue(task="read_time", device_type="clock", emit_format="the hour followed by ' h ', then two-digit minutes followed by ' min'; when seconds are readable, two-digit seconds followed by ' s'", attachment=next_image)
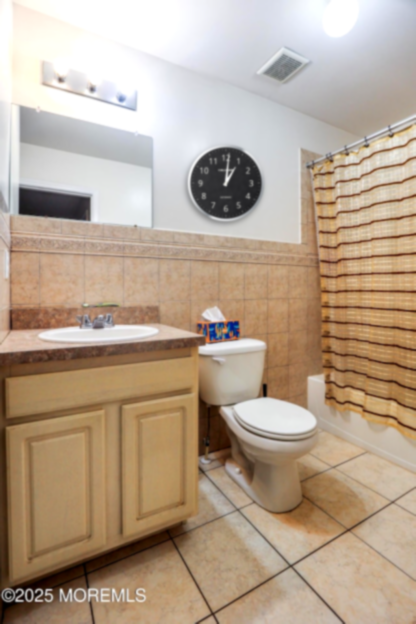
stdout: 1 h 01 min
